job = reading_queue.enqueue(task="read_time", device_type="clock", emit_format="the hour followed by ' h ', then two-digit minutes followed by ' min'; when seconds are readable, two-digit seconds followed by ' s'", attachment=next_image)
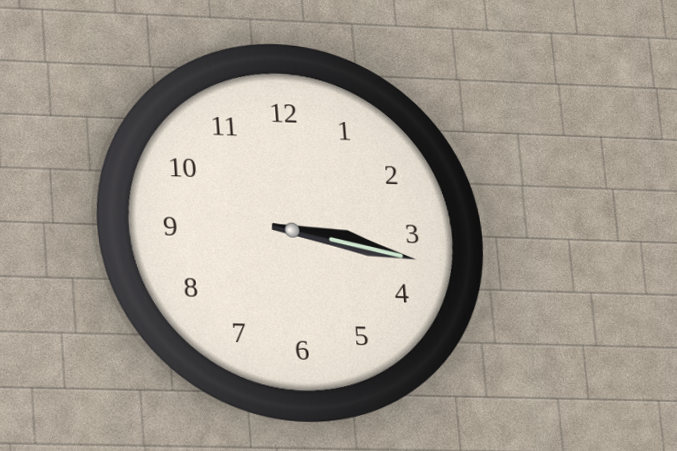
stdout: 3 h 17 min
